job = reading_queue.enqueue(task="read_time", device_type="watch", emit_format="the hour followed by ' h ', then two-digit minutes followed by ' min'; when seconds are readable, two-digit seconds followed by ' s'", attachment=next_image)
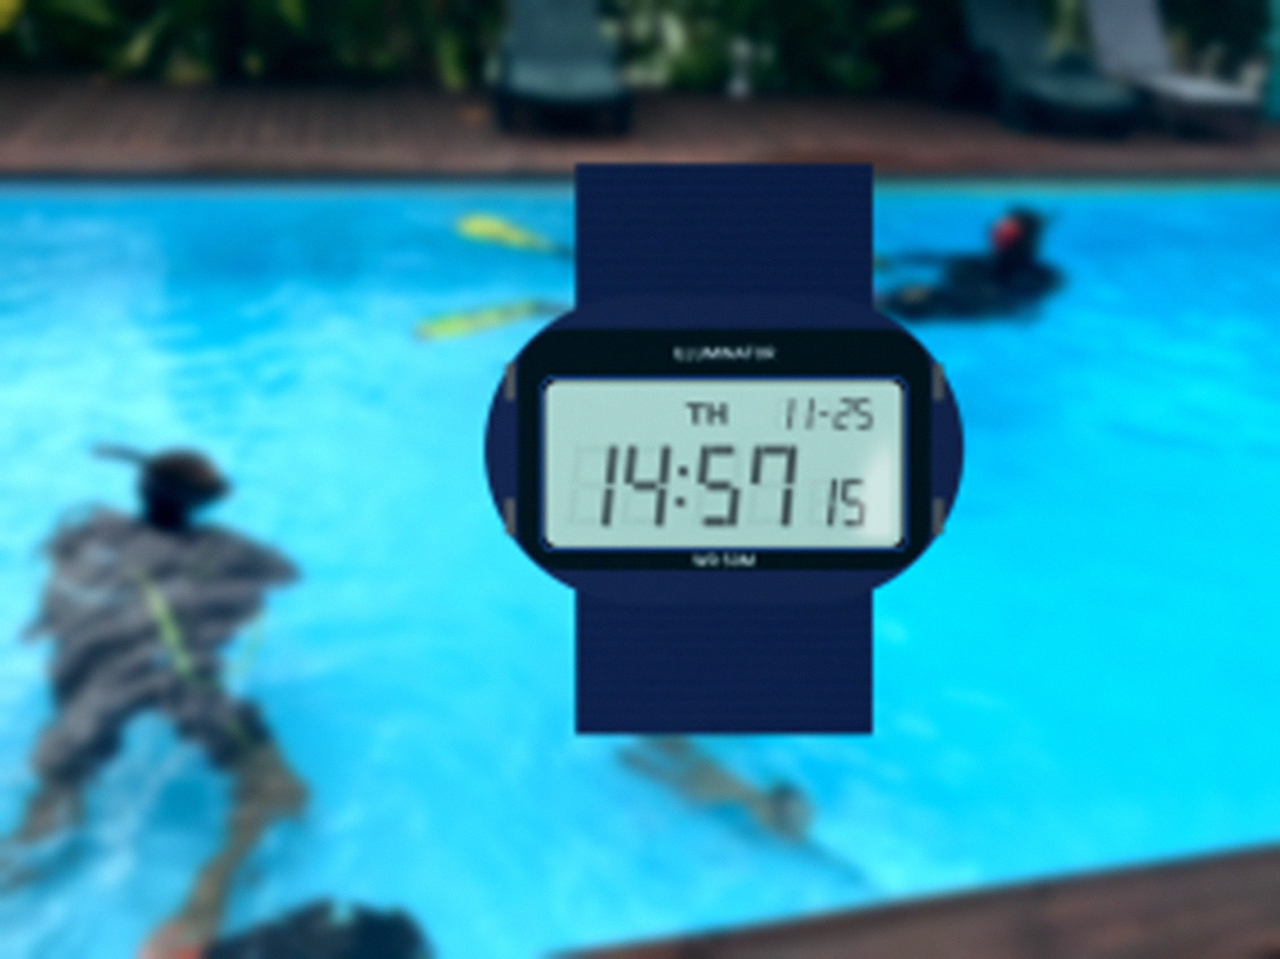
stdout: 14 h 57 min 15 s
